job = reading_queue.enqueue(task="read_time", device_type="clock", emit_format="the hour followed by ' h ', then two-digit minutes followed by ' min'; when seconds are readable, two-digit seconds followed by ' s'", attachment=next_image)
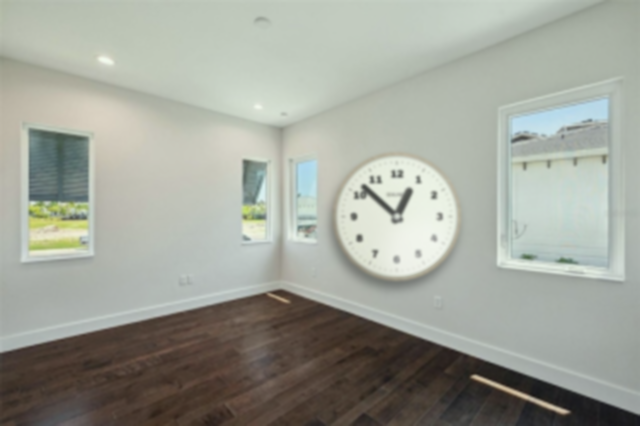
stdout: 12 h 52 min
